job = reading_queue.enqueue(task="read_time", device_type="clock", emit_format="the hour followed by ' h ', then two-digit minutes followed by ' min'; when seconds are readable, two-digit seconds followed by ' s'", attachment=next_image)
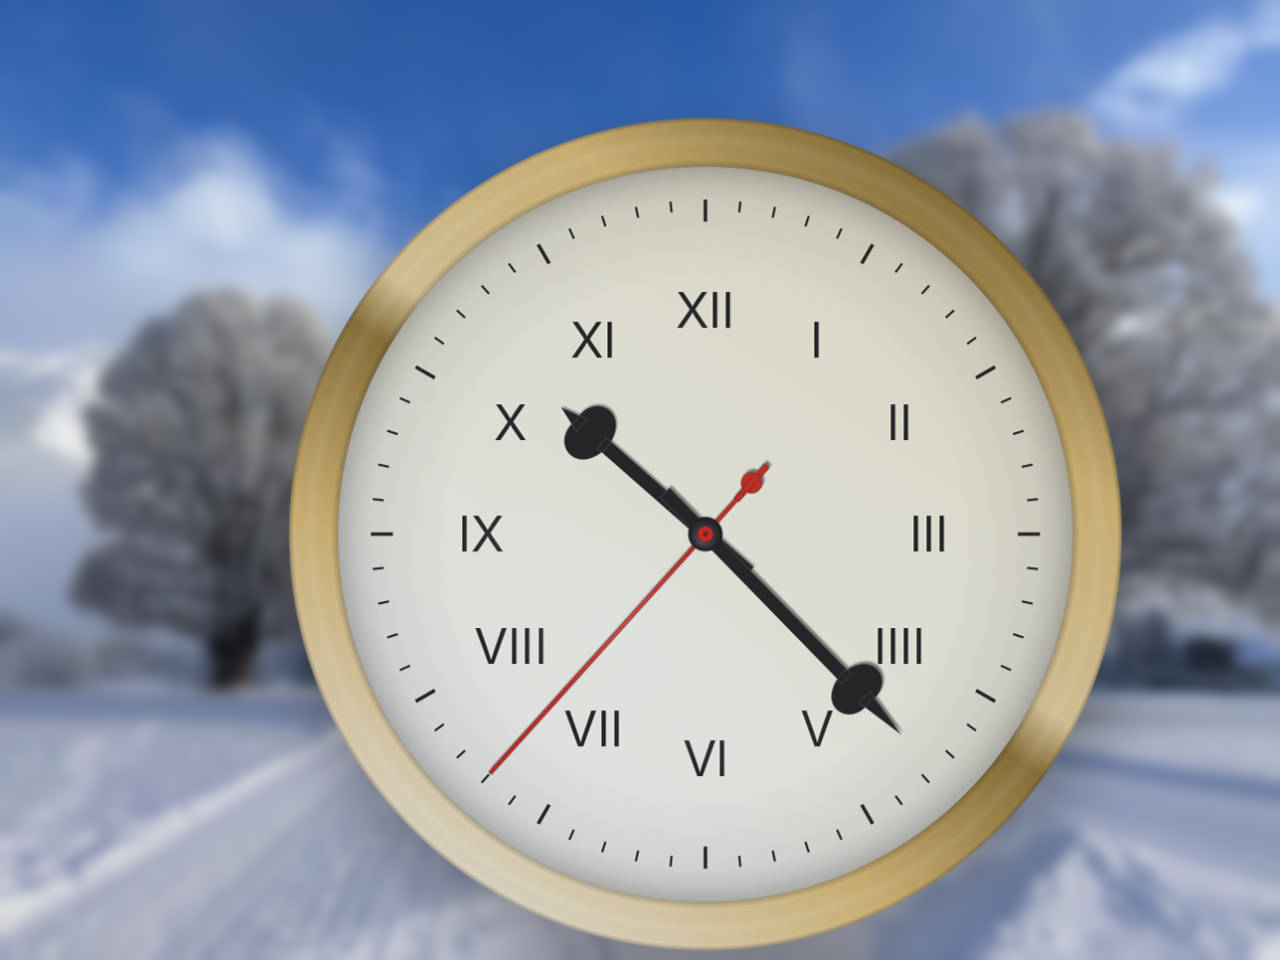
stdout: 10 h 22 min 37 s
